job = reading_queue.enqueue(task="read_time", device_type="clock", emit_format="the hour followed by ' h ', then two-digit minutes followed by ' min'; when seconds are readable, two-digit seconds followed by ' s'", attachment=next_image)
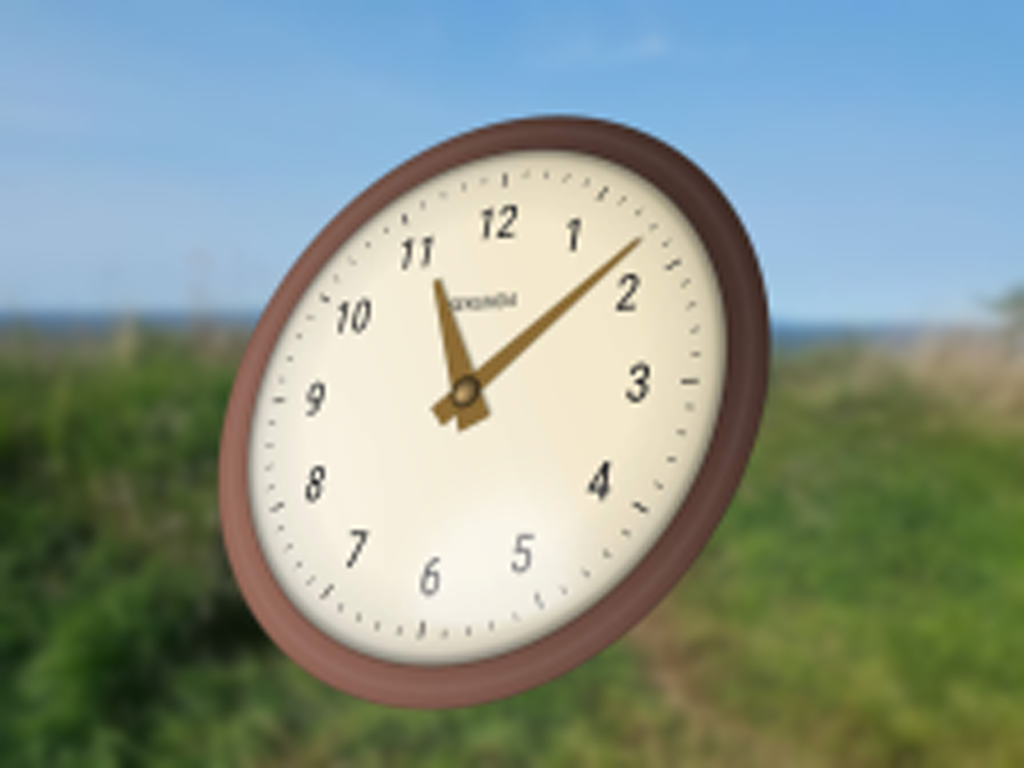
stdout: 11 h 08 min
